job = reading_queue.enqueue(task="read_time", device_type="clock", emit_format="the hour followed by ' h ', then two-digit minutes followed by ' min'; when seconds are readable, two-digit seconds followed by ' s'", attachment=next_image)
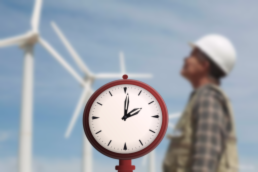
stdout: 2 h 01 min
